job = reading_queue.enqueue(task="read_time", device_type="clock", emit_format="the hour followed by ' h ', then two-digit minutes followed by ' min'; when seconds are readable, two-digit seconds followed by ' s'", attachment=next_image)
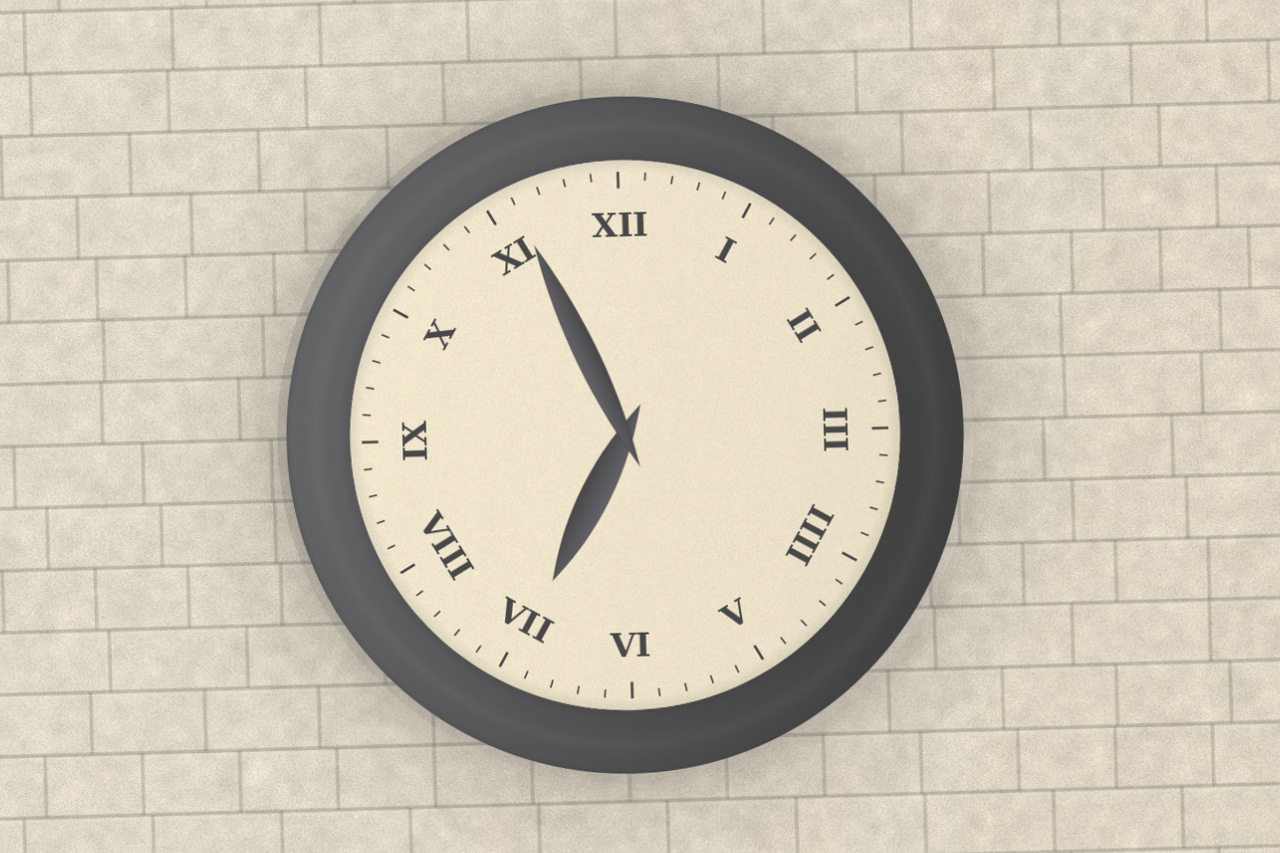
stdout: 6 h 56 min
